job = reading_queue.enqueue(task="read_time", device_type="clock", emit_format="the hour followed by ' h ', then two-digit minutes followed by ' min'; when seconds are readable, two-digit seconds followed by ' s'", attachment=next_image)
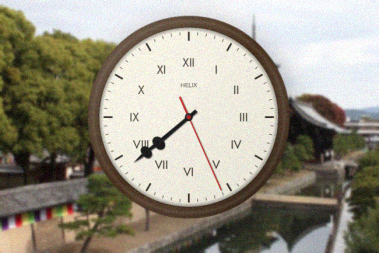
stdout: 7 h 38 min 26 s
